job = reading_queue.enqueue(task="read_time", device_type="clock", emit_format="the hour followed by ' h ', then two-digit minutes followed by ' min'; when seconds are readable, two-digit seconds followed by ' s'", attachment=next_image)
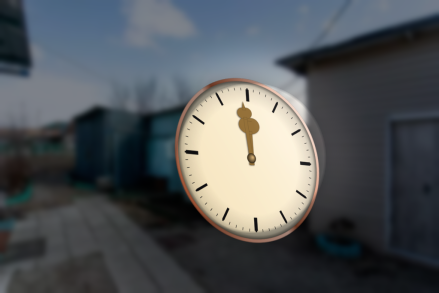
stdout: 11 h 59 min
